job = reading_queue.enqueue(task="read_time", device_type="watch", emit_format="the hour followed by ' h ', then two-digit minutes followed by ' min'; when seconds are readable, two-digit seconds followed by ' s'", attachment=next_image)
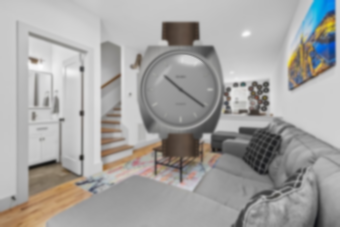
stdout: 10 h 21 min
